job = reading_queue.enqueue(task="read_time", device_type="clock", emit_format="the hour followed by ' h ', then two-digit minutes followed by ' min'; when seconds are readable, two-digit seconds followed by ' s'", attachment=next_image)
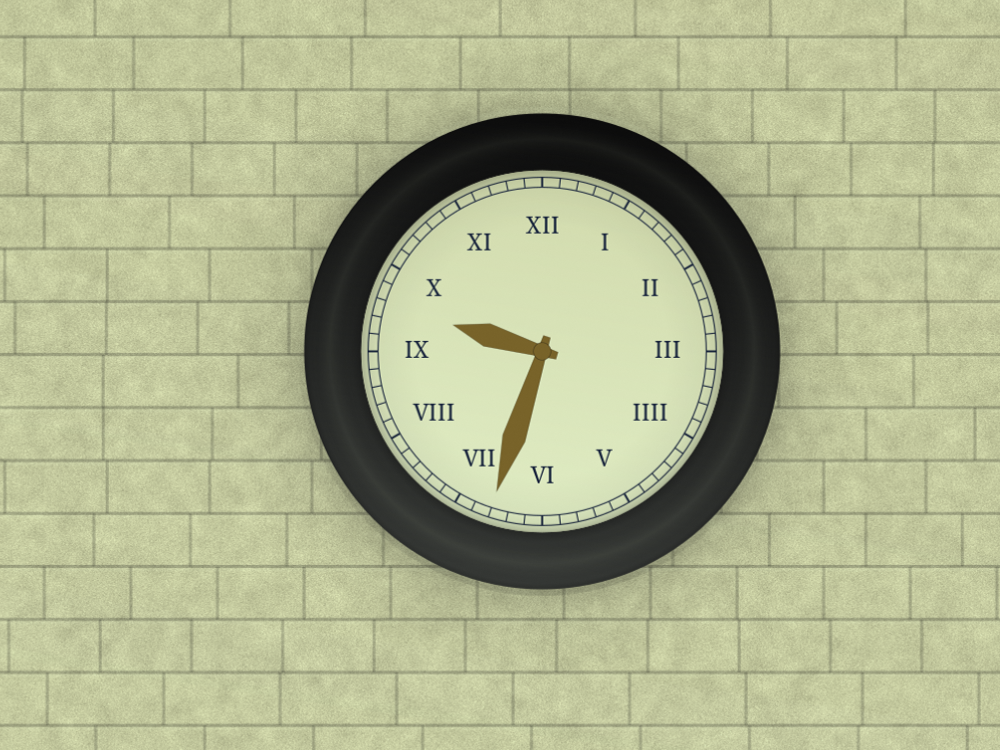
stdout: 9 h 33 min
